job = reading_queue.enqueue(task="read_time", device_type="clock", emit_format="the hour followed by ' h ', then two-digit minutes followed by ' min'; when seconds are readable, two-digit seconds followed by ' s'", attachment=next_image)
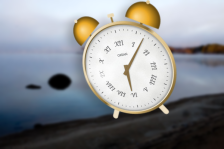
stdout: 6 h 07 min
